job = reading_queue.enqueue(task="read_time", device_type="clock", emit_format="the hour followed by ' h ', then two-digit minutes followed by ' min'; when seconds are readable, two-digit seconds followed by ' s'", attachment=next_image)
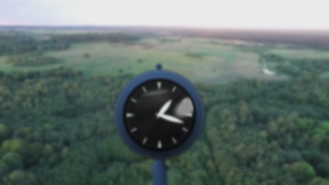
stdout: 1 h 18 min
